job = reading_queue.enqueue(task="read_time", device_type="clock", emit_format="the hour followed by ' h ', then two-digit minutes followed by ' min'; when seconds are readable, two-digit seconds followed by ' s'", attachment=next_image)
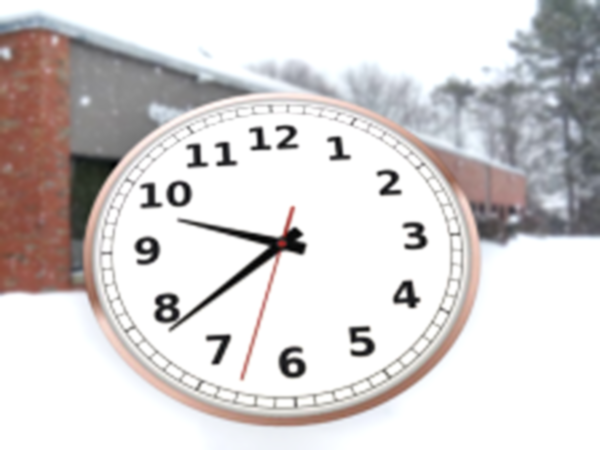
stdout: 9 h 38 min 33 s
